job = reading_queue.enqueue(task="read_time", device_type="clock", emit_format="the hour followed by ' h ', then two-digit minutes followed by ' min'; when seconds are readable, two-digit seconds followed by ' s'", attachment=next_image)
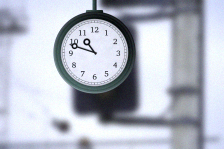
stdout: 10 h 48 min
